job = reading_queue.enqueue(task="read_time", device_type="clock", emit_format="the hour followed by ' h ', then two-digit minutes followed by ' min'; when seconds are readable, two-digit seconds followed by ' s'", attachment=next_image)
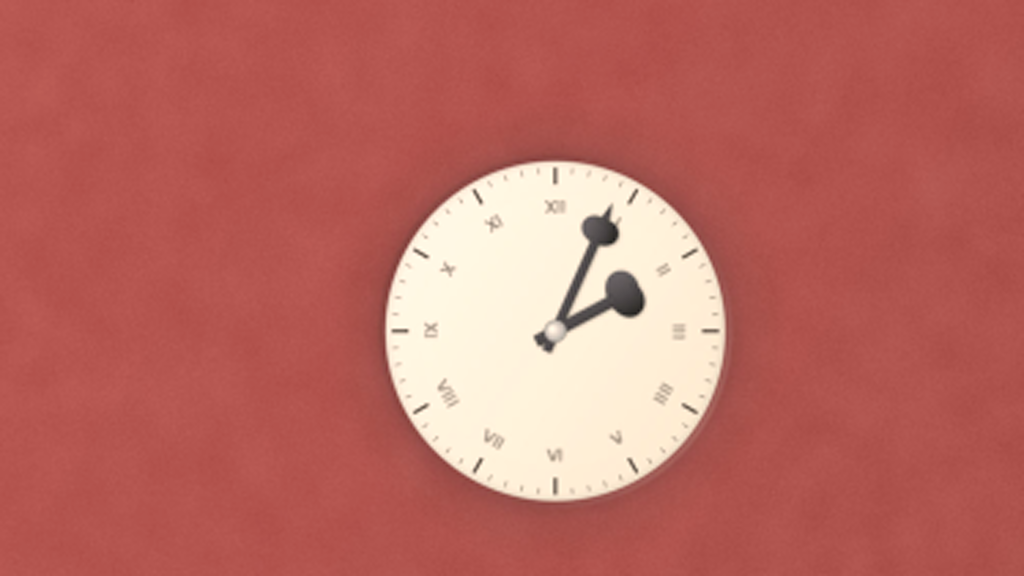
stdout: 2 h 04 min
